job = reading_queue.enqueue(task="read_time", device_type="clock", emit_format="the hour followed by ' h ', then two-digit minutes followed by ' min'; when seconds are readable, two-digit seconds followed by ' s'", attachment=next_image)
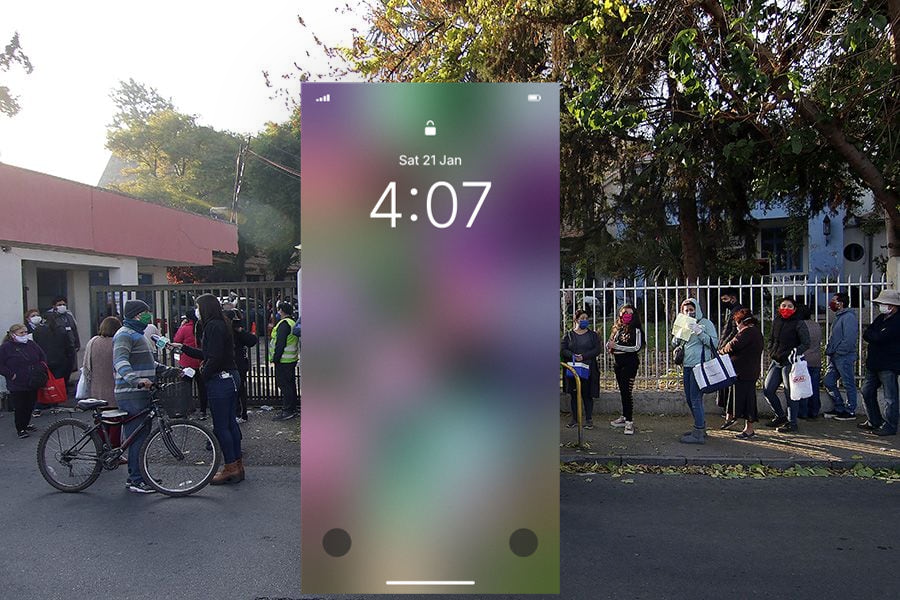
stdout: 4 h 07 min
